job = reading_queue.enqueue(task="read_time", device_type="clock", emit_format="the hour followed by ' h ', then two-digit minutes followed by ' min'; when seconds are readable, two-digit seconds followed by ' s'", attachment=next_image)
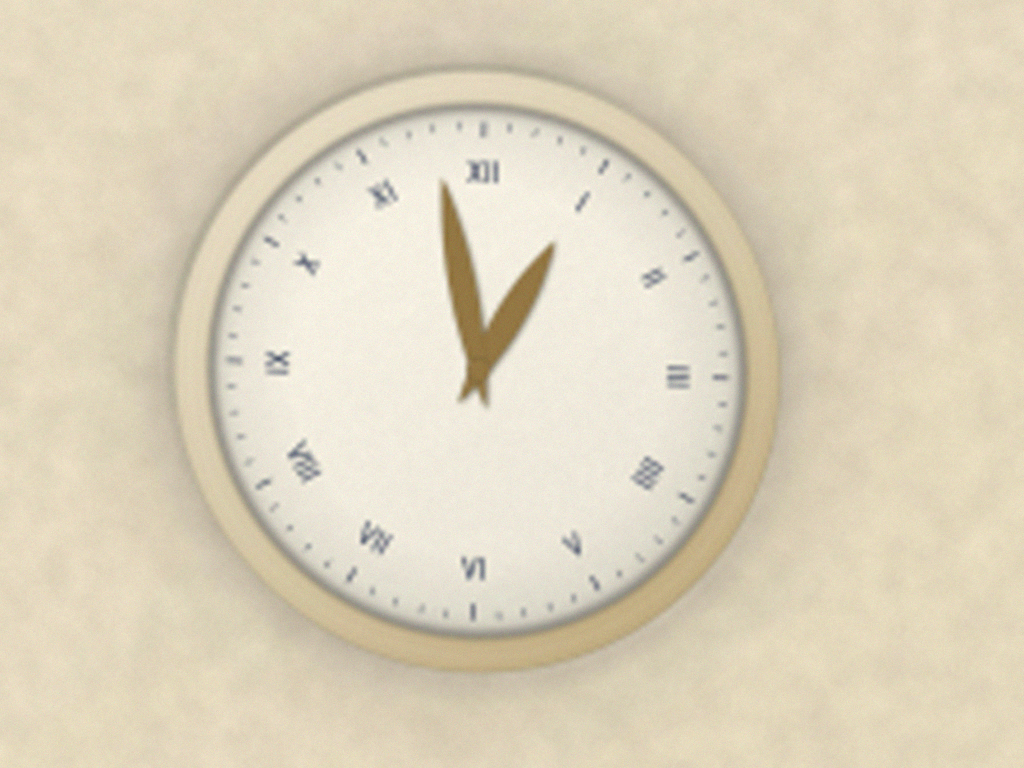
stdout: 12 h 58 min
